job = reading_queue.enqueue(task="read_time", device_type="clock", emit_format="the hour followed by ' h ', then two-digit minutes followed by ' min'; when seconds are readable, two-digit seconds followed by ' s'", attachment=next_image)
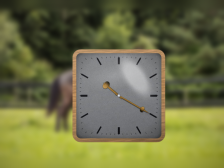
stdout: 10 h 20 min
